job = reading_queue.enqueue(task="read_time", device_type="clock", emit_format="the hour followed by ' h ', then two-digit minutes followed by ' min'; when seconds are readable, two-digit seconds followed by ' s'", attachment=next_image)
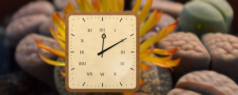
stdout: 12 h 10 min
